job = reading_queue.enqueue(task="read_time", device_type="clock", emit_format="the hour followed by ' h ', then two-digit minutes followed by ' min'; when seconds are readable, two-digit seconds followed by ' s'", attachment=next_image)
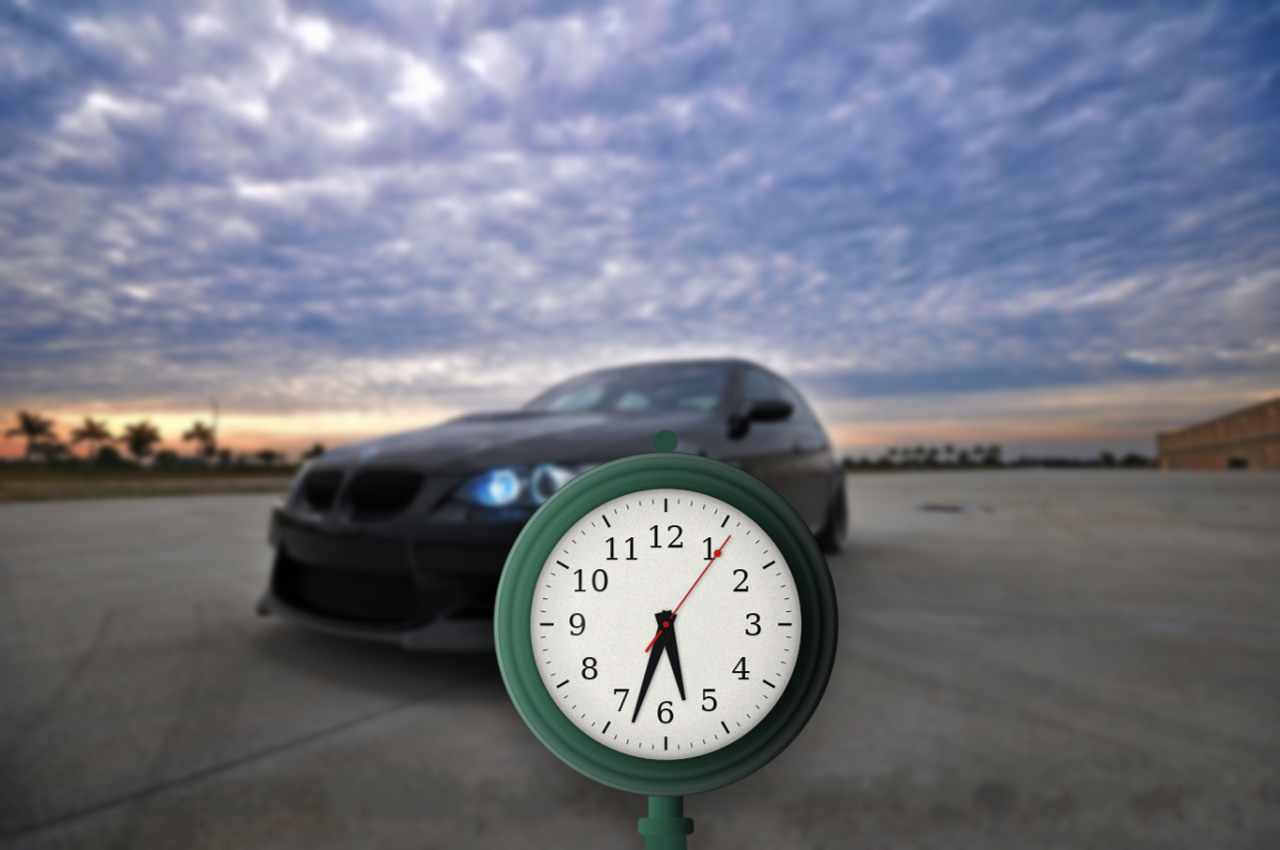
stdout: 5 h 33 min 06 s
